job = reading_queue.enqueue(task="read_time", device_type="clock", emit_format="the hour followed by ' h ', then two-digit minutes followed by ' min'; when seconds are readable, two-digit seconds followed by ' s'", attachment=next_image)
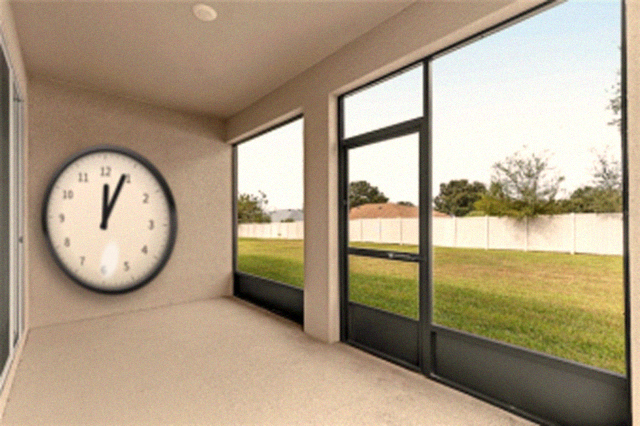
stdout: 12 h 04 min
